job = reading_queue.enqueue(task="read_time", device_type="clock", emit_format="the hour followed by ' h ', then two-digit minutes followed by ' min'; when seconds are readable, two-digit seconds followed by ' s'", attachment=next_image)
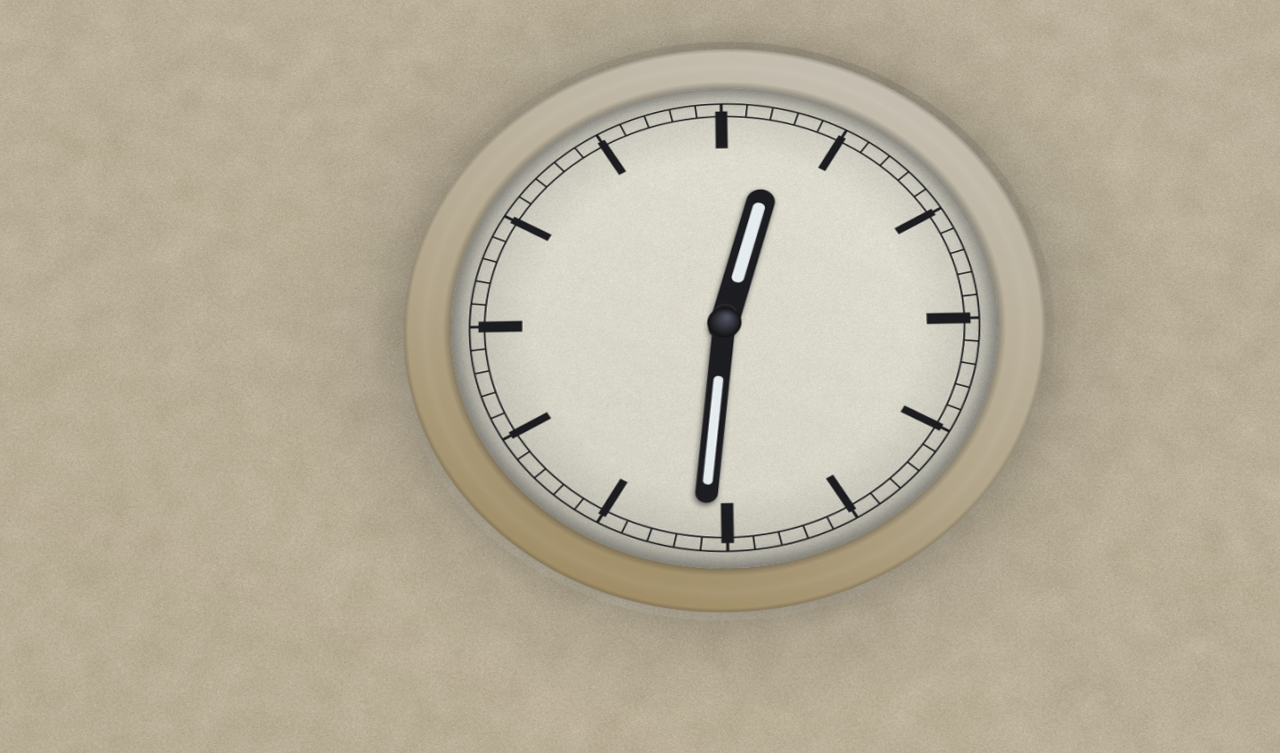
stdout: 12 h 31 min
